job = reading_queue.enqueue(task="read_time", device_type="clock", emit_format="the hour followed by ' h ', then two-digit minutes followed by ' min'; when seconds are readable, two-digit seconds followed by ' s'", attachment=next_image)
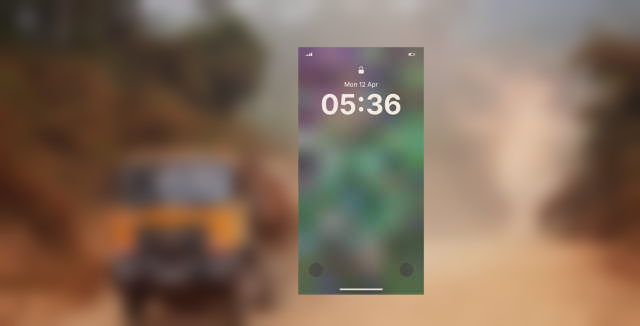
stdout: 5 h 36 min
